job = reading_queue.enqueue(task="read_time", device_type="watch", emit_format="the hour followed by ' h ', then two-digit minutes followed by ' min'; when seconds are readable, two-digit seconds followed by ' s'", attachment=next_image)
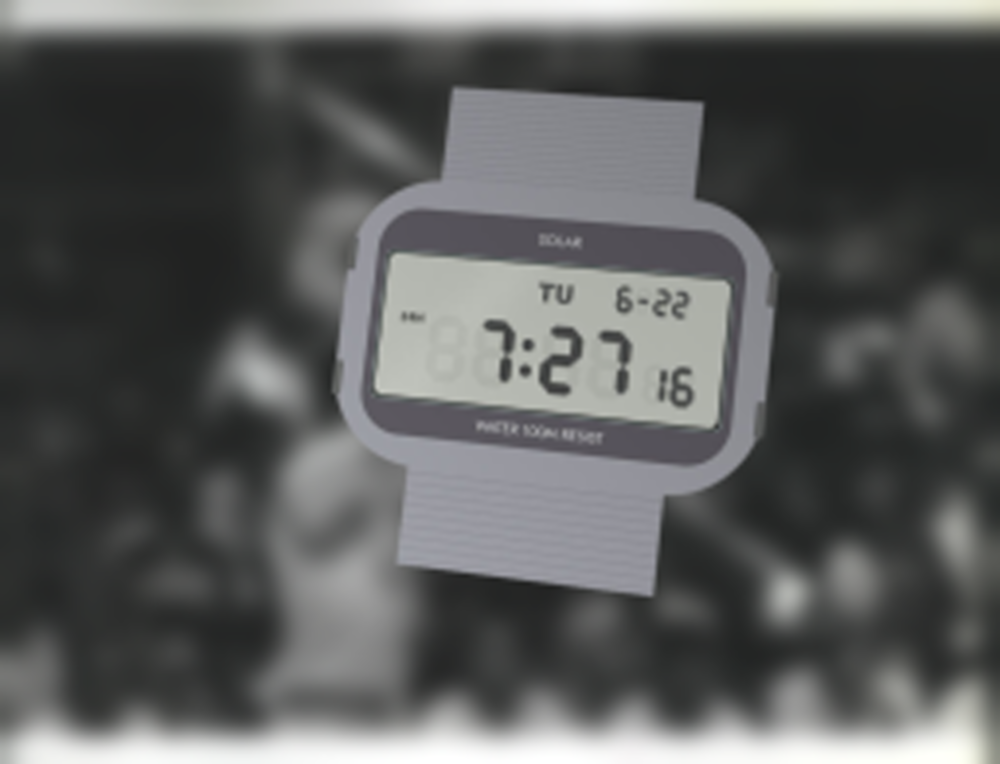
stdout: 7 h 27 min 16 s
